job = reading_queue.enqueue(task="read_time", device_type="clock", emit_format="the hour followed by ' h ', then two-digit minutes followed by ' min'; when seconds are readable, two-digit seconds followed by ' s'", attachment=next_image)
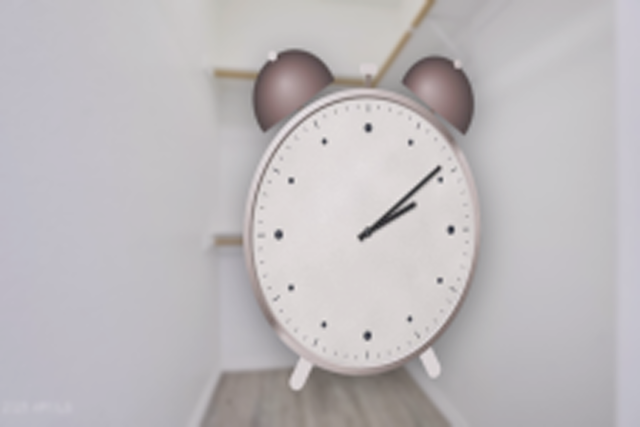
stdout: 2 h 09 min
